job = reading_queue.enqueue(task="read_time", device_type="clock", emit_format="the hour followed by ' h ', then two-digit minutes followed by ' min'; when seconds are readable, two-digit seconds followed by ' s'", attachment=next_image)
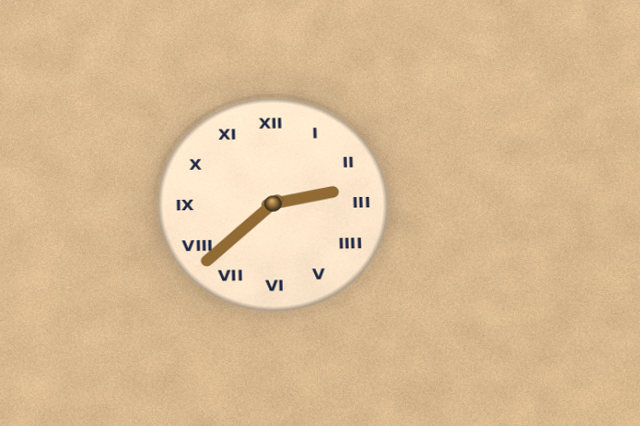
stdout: 2 h 38 min
